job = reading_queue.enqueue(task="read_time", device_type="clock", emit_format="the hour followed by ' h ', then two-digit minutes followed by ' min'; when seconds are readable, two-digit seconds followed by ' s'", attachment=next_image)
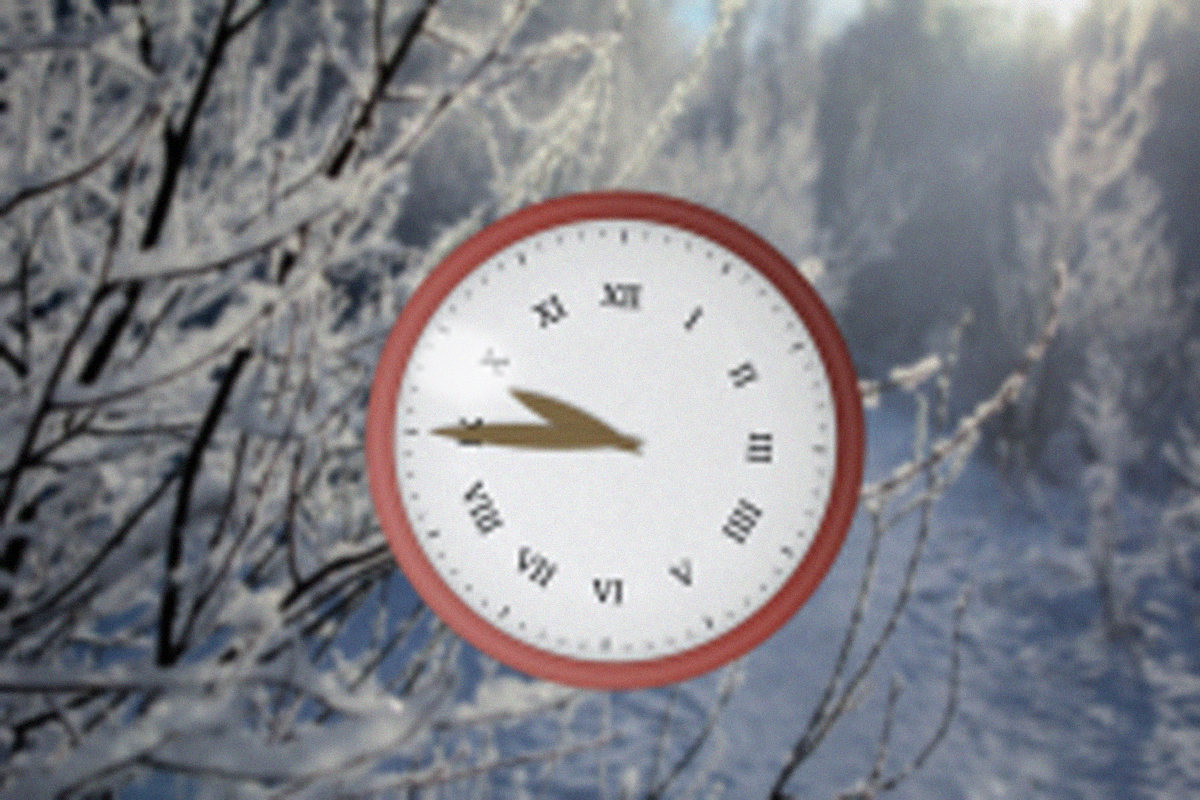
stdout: 9 h 45 min
